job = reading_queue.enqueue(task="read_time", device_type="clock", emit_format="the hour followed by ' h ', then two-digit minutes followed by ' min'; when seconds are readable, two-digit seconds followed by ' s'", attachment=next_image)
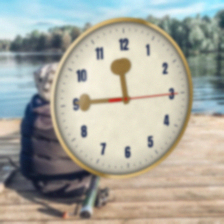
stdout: 11 h 45 min 15 s
